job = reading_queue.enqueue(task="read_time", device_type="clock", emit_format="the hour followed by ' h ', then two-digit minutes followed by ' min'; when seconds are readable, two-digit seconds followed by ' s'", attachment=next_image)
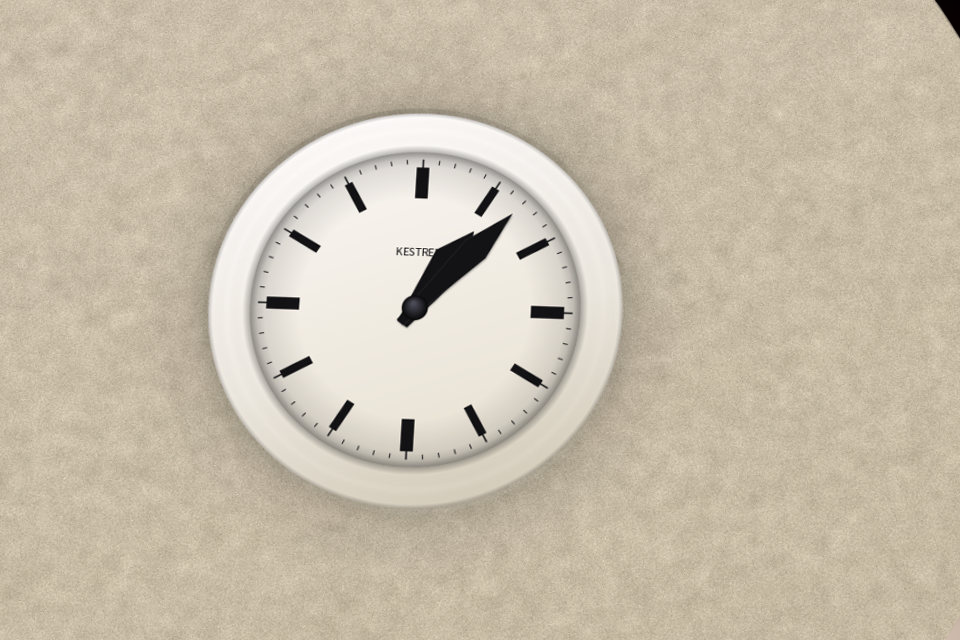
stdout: 1 h 07 min
